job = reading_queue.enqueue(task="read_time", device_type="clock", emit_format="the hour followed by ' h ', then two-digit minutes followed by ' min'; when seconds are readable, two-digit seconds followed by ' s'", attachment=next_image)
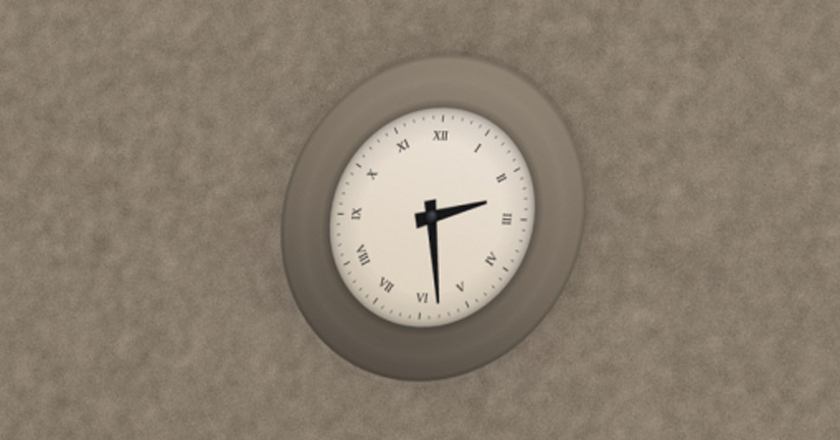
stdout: 2 h 28 min
